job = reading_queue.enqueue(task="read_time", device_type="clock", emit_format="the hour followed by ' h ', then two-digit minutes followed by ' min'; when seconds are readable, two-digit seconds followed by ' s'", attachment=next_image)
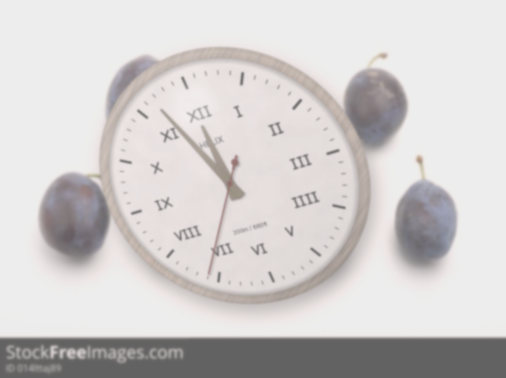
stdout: 11 h 56 min 36 s
